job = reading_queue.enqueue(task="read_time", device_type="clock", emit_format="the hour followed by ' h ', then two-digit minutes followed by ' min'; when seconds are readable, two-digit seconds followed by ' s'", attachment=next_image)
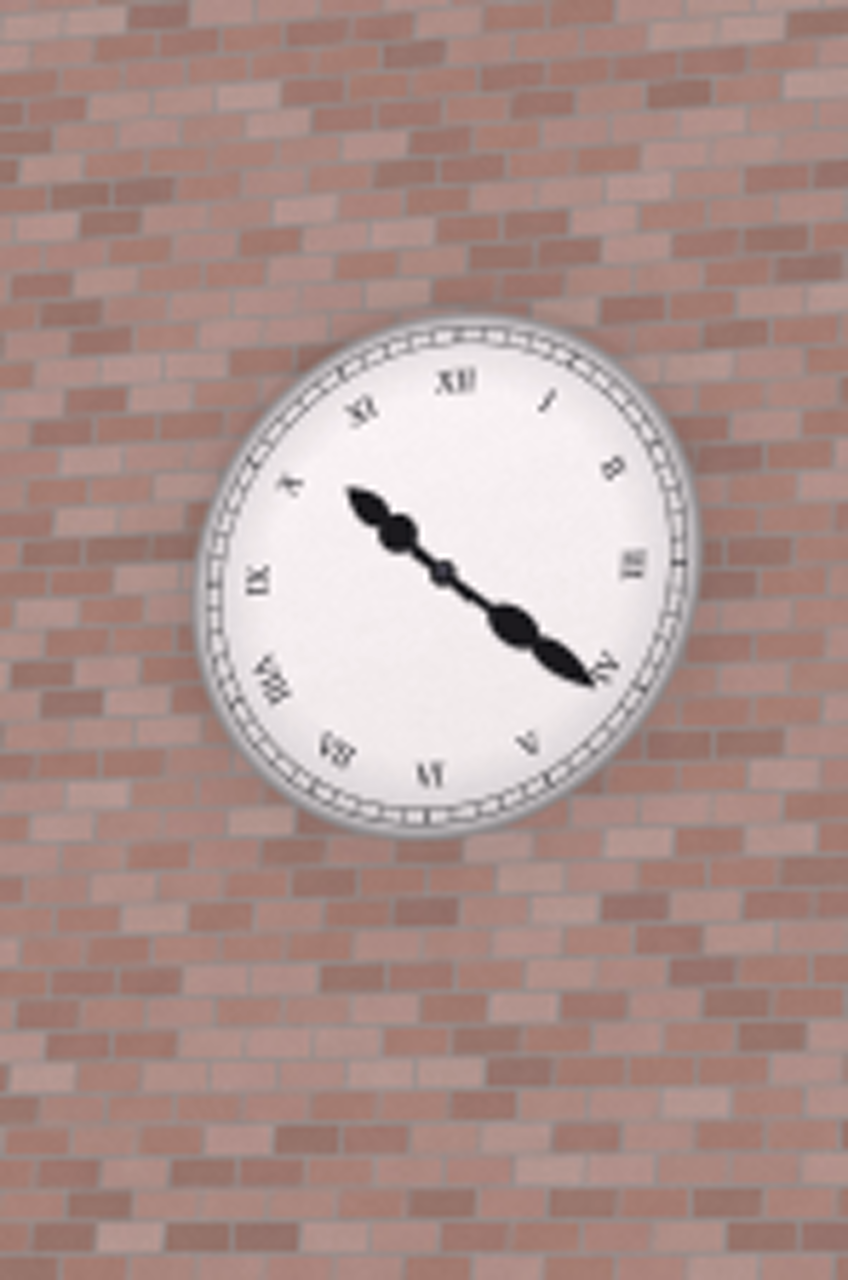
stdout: 10 h 21 min
